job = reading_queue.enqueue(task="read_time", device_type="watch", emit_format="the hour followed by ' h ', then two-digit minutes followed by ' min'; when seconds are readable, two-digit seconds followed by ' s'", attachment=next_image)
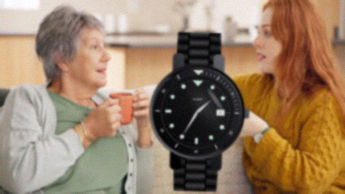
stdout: 1 h 35 min
